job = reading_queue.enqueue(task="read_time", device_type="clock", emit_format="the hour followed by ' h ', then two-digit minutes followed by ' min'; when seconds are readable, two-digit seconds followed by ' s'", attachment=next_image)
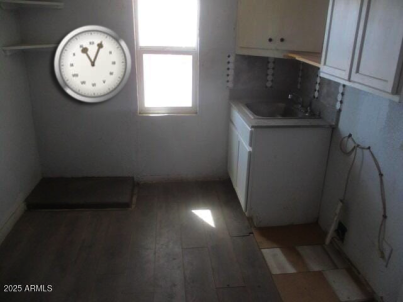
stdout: 11 h 04 min
